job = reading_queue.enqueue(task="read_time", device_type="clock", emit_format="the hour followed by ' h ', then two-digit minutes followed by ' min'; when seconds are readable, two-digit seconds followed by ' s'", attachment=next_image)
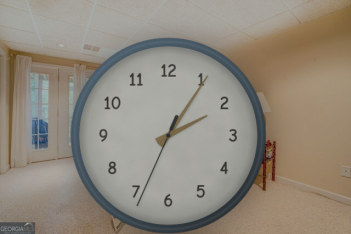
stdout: 2 h 05 min 34 s
